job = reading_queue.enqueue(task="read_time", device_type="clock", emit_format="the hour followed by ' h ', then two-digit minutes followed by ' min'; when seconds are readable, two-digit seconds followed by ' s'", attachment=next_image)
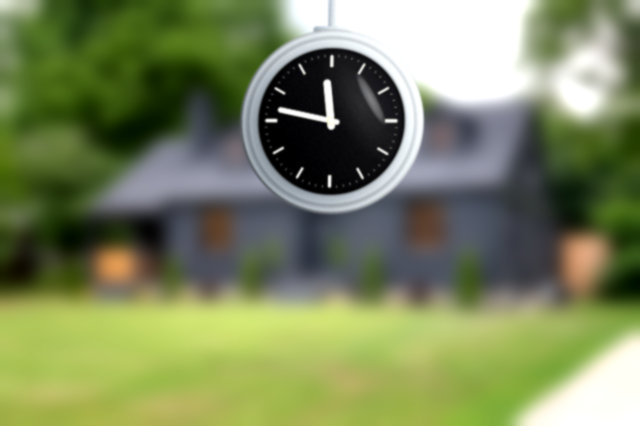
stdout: 11 h 47 min
